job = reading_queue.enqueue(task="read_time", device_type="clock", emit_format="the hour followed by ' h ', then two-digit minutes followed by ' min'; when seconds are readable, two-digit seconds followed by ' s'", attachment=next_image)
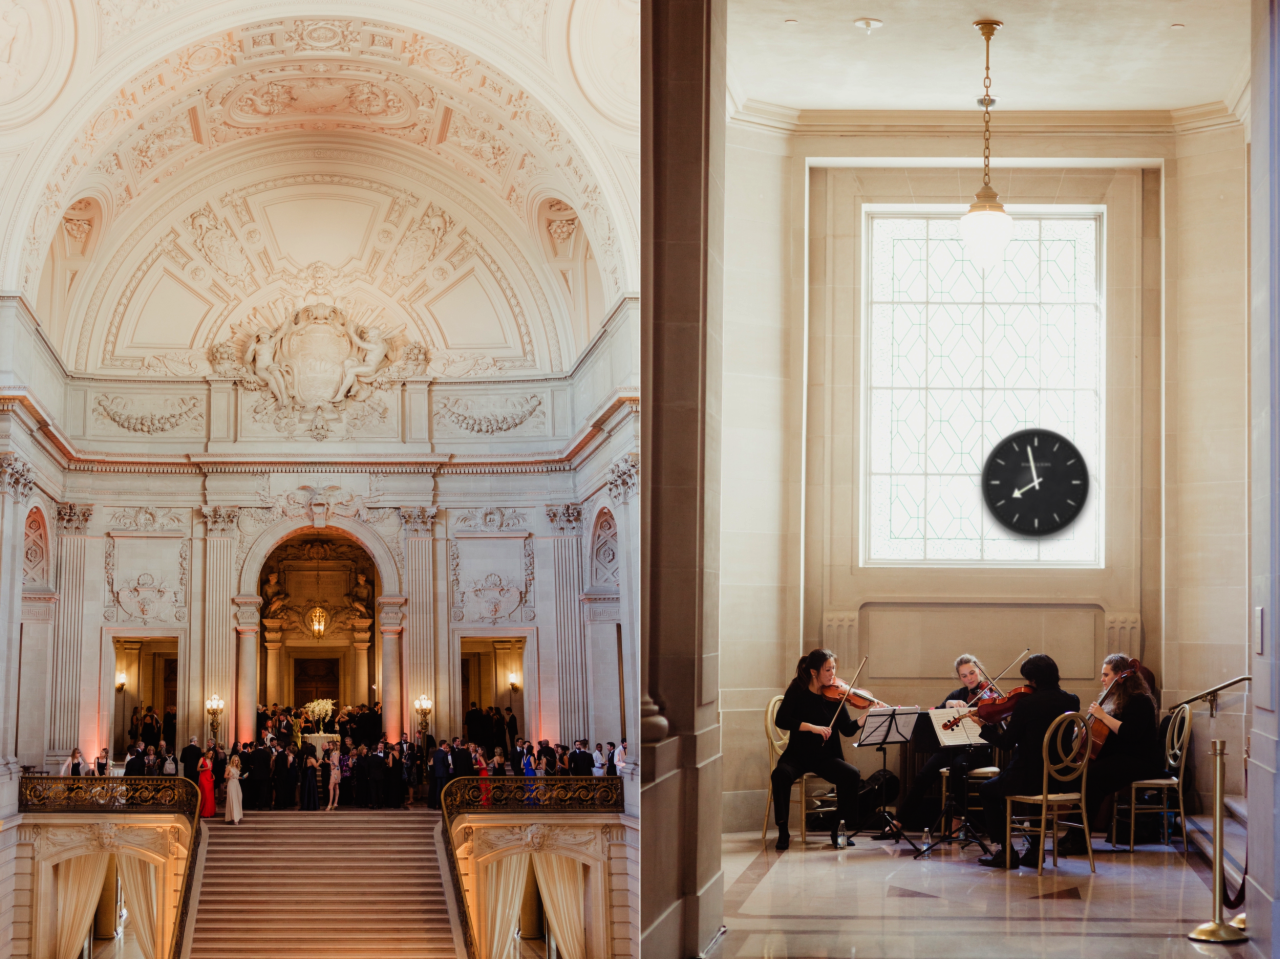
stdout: 7 h 58 min
